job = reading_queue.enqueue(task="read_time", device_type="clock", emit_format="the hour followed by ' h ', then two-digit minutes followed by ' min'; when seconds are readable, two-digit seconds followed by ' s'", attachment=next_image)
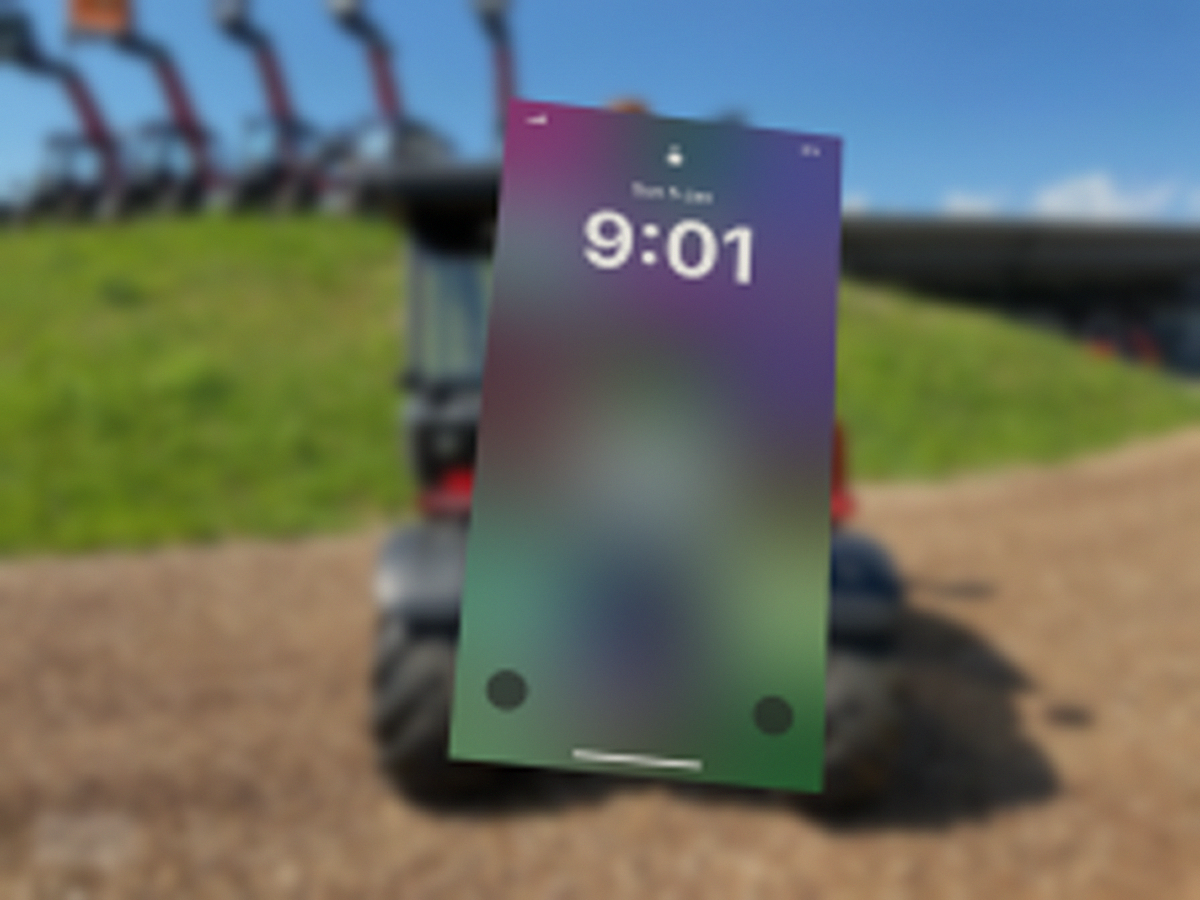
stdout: 9 h 01 min
